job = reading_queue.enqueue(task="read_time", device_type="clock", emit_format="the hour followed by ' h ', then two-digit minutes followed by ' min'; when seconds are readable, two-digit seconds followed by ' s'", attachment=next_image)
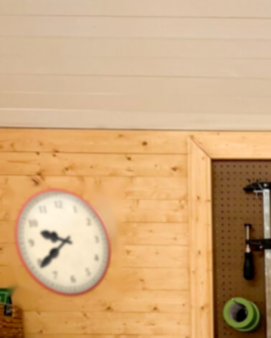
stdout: 9 h 39 min
